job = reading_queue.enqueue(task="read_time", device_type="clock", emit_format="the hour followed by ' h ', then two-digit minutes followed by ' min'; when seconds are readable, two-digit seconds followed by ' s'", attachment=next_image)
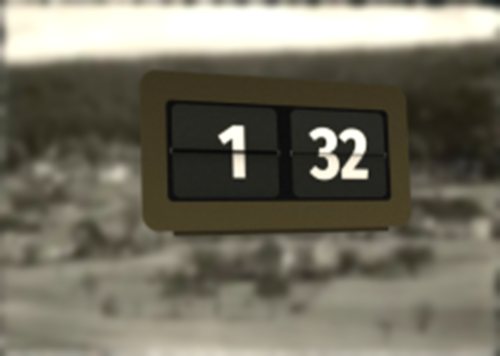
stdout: 1 h 32 min
